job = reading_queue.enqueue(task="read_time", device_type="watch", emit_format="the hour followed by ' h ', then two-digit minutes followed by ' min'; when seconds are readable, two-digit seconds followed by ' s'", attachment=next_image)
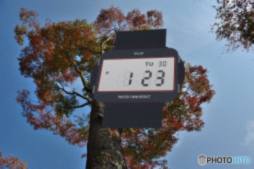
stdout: 1 h 23 min
